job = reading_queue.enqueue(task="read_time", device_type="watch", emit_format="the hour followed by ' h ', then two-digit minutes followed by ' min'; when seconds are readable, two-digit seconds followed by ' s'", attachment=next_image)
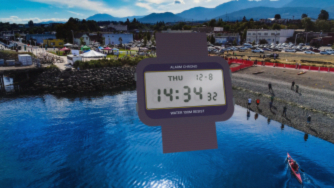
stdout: 14 h 34 min
